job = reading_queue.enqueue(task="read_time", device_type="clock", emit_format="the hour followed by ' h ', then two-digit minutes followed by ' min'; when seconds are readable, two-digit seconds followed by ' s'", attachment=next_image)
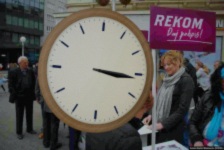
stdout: 3 h 16 min
